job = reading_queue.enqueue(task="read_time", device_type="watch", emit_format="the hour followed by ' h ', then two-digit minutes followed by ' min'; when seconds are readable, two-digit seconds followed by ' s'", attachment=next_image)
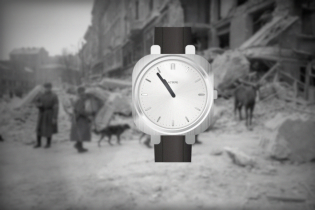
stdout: 10 h 54 min
